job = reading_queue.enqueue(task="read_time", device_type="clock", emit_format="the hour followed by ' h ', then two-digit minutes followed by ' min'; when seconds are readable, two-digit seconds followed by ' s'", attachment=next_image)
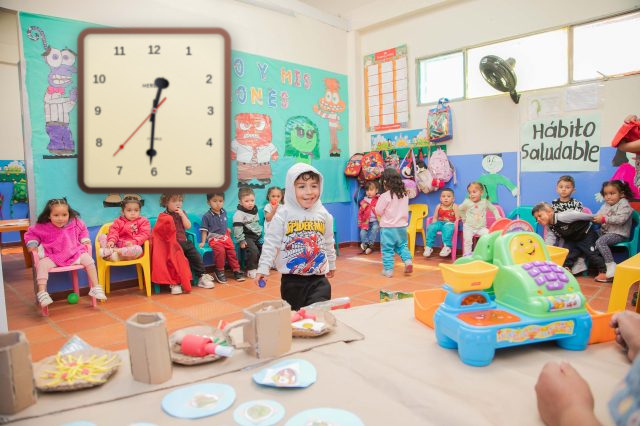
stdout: 12 h 30 min 37 s
